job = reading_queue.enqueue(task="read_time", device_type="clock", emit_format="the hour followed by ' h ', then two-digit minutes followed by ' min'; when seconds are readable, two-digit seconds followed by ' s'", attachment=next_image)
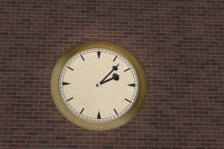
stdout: 2 h 07 min
